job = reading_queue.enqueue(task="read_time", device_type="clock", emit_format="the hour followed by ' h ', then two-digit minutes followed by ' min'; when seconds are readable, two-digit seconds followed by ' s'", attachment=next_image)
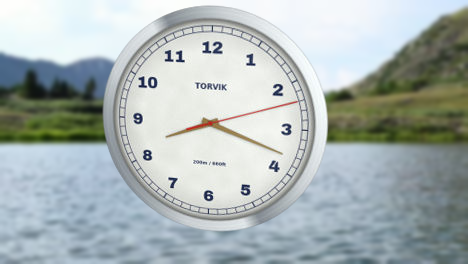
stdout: 8 h 18 min 12 s
